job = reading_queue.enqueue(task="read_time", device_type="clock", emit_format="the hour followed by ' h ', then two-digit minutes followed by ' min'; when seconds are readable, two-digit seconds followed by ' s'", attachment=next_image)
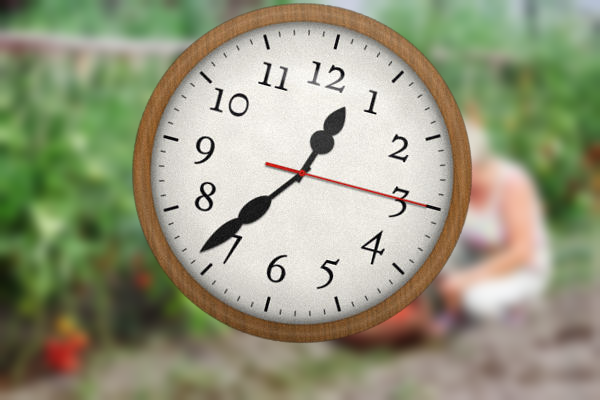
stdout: 12 h 36 min 15 s
